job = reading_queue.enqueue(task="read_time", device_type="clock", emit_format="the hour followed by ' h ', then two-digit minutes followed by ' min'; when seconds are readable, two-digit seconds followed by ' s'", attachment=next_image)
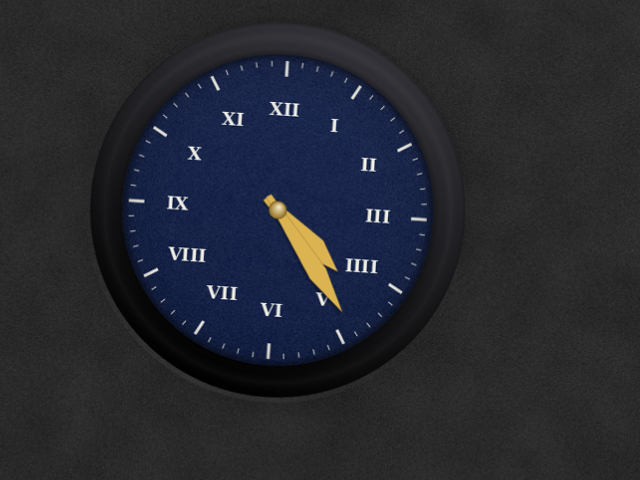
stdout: 4 h 24 min
